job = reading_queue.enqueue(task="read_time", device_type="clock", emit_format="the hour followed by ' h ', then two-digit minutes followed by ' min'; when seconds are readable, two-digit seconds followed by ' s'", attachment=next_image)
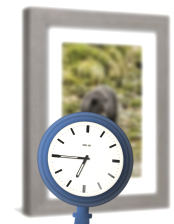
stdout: 6 h 45 min
